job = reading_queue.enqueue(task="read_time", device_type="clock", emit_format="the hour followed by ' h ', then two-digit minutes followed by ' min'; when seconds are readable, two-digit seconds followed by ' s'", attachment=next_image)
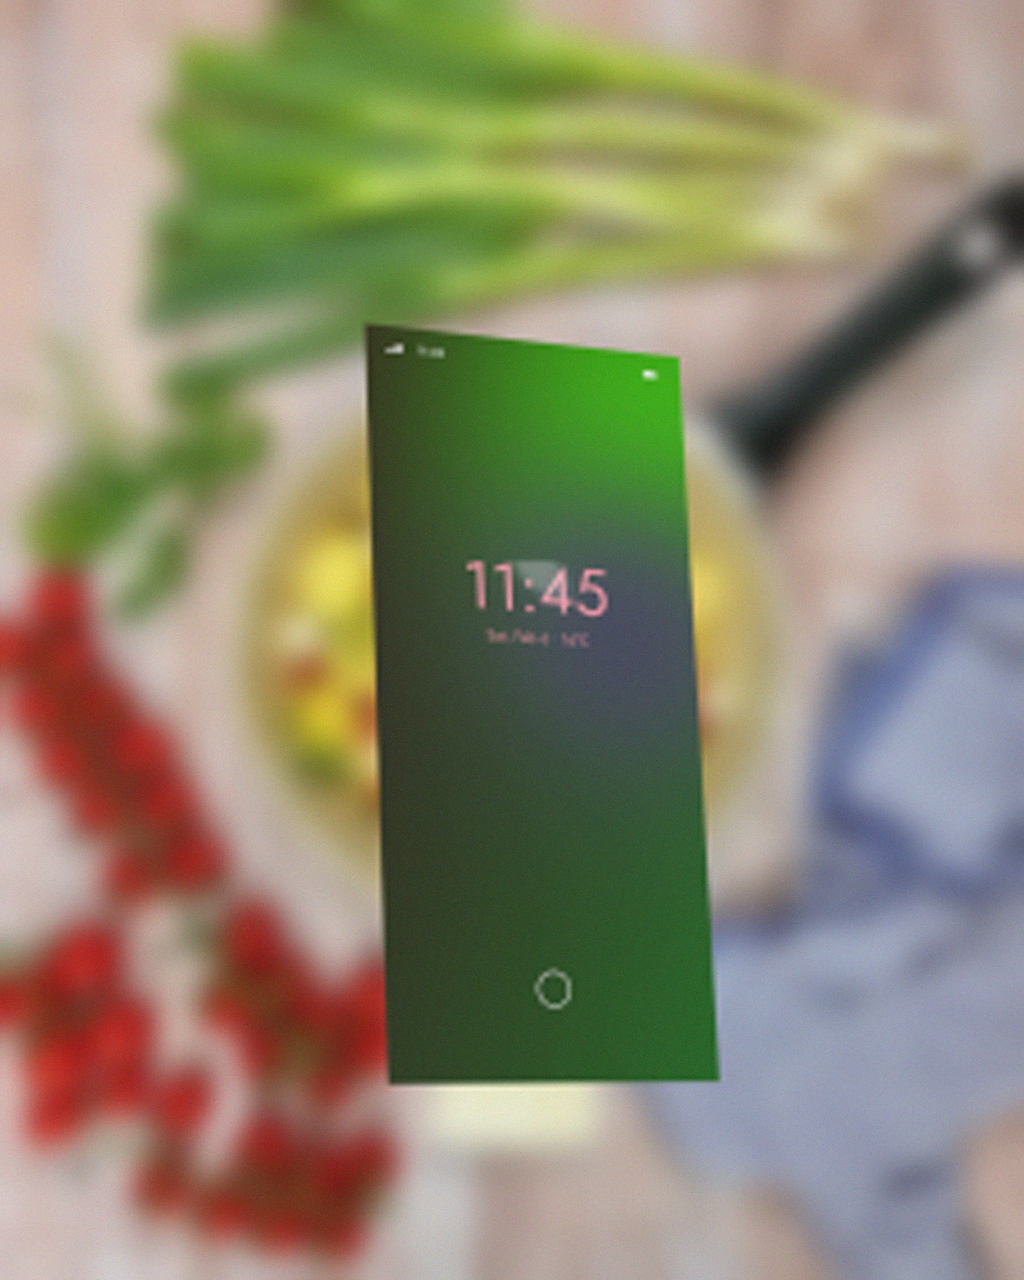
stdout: 11 h 45 min
